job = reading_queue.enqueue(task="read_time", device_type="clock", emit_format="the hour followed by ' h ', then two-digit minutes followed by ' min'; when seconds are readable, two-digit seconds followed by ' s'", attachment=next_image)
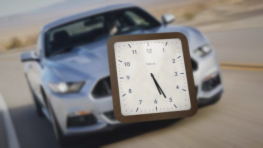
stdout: 5 h 26 min
